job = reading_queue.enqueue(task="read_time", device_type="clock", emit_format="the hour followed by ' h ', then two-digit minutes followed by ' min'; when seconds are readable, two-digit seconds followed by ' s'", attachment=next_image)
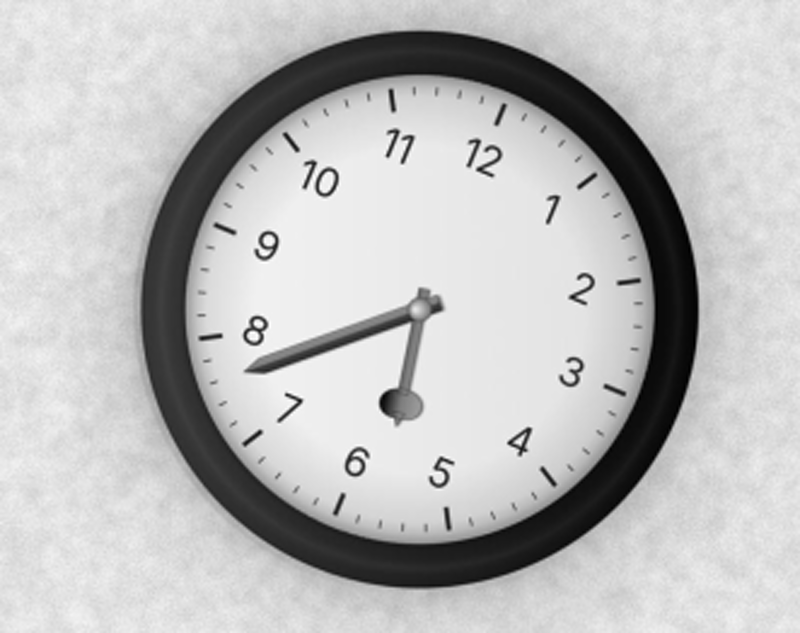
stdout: 5 h 38 min
